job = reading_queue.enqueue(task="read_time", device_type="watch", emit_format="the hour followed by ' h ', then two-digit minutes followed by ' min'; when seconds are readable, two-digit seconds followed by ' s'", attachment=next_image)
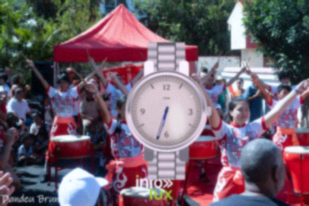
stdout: 6 h 33 min
